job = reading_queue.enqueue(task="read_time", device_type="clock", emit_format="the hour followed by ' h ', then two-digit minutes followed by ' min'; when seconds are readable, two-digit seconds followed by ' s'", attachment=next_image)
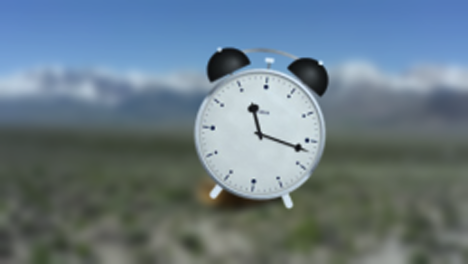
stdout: 11 h 17 min
